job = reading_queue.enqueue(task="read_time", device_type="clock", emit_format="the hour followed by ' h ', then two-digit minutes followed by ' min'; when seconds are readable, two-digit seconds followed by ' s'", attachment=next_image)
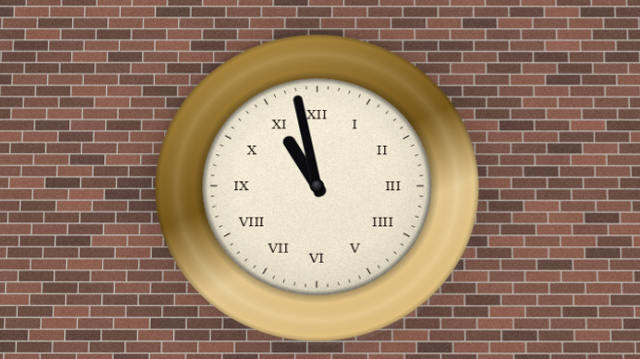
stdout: 10 h 58 min
